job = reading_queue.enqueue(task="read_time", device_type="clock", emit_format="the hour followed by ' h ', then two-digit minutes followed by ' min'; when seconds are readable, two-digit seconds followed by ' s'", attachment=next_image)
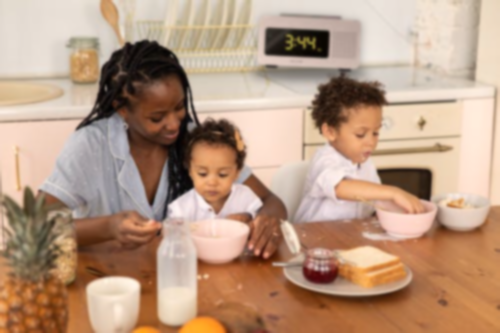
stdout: 3 h 44 min
